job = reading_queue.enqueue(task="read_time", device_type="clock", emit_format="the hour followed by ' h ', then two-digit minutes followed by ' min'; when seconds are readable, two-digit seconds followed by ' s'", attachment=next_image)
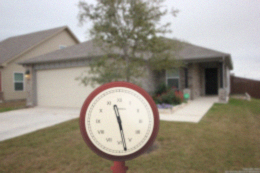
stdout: 11 h 28 min
